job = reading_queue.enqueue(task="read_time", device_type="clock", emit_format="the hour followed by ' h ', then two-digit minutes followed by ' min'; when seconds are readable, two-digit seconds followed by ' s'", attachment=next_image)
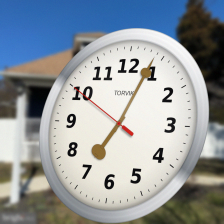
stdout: 7 h 03 min 50 s
